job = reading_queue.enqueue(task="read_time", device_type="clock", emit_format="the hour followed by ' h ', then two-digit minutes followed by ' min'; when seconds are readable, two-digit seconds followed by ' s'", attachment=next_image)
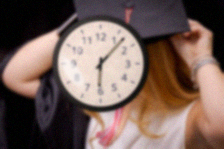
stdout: 6 h 07 min
